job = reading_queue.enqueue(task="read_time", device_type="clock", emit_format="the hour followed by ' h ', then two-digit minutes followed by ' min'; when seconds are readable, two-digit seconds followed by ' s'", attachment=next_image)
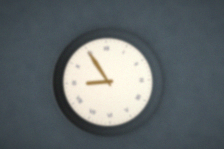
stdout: 8 h 55 min
